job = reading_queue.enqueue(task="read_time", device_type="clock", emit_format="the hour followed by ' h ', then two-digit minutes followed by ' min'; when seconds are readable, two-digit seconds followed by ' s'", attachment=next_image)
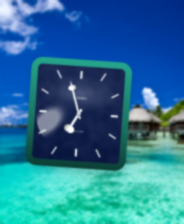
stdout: 6 h 57 min
